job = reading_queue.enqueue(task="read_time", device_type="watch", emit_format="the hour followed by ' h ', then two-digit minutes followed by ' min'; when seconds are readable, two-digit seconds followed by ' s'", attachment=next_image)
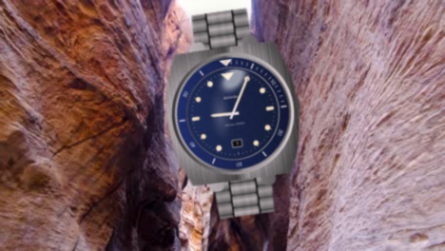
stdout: 9 h 05 min
